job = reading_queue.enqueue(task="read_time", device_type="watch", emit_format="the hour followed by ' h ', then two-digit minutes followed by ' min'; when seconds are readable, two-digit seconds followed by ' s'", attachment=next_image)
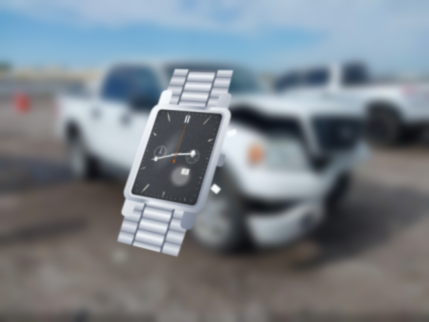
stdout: 2 h 42 min
